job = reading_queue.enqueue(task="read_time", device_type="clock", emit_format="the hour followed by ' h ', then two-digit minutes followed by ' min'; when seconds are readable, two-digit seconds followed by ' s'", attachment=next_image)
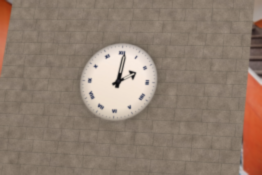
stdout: 2 h 01 min
